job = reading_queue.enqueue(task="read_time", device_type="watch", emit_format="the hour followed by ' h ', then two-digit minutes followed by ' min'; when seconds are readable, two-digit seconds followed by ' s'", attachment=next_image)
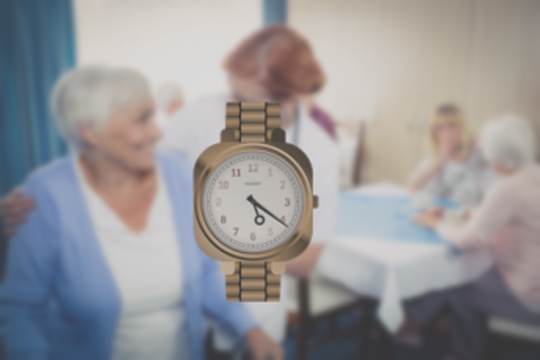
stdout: 5 h 21 min
